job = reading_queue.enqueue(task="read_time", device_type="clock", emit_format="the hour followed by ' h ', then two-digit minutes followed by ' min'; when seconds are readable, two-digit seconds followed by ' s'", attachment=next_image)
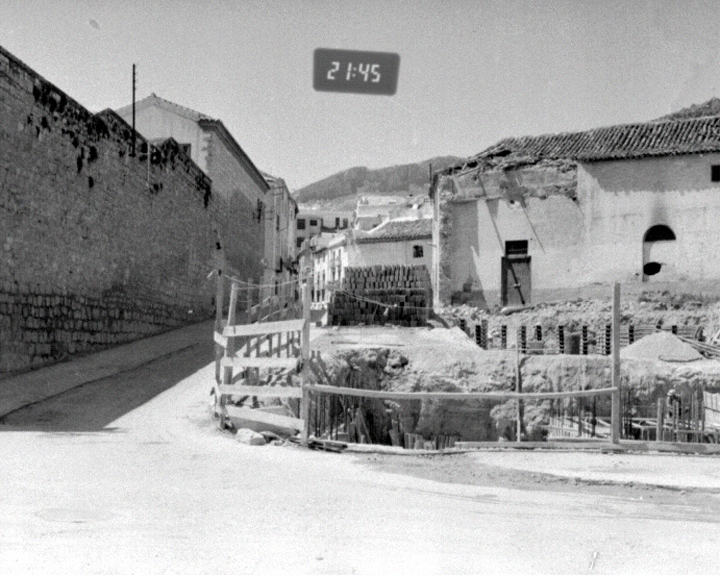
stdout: 21 h 45 min
